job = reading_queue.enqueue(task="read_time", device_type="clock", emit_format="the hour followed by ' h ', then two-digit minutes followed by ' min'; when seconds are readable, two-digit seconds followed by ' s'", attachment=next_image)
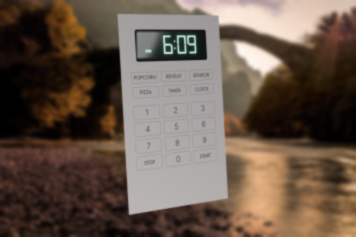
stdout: 6 h 09 min
